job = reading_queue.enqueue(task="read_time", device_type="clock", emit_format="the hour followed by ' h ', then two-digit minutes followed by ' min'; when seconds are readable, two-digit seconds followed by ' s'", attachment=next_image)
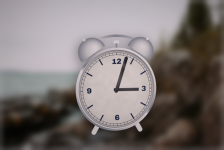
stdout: 3 h 03 min
